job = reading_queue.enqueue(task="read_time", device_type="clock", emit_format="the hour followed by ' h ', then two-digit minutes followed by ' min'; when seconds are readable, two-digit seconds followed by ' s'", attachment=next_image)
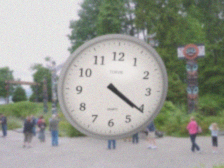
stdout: 4 h 21 min
